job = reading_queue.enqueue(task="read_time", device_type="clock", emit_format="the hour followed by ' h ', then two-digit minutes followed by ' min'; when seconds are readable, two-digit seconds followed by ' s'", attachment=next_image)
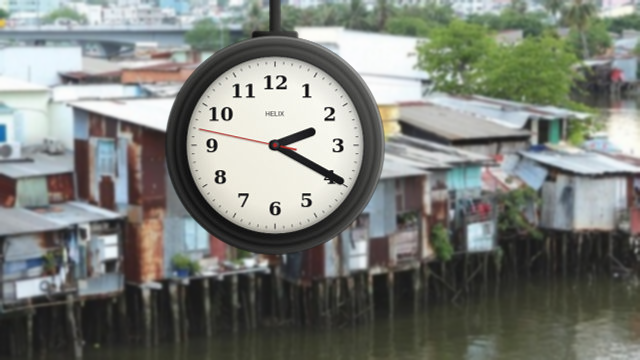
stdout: 2 h 19 min 47 s
